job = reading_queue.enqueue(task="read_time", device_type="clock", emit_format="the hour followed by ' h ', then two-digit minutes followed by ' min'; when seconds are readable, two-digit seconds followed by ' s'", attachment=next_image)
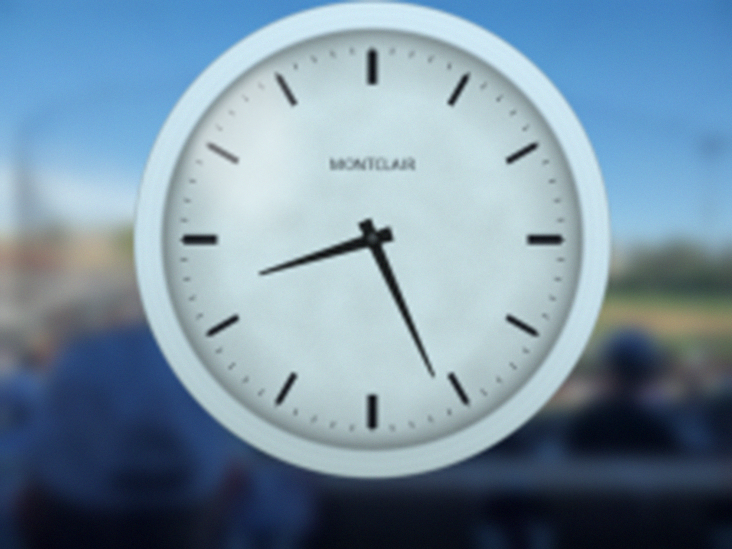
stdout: 8 h 26 min
